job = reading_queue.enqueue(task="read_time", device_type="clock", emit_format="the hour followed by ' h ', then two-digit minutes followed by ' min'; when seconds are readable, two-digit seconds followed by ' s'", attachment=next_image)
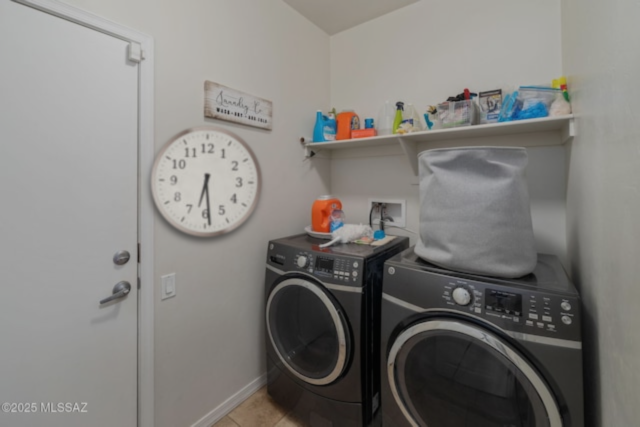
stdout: 6 h 29 min
